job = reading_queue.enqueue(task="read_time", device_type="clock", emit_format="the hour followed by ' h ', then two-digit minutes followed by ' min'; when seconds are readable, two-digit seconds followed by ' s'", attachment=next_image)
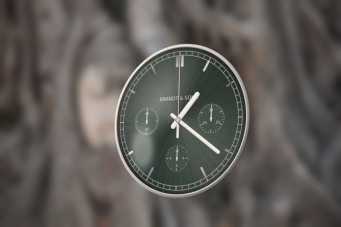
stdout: 1 h 21 min
